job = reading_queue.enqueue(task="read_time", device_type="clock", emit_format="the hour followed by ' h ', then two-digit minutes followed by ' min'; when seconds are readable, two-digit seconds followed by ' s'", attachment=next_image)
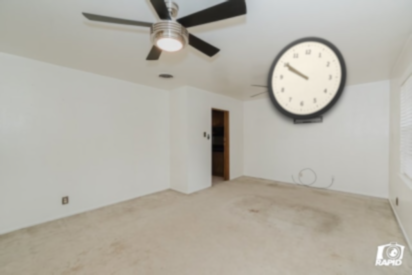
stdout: 9 h 50 min
